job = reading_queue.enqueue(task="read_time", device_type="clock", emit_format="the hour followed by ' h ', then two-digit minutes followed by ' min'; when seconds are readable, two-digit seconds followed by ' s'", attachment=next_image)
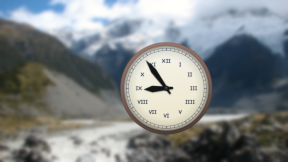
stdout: 8 h 54 min
